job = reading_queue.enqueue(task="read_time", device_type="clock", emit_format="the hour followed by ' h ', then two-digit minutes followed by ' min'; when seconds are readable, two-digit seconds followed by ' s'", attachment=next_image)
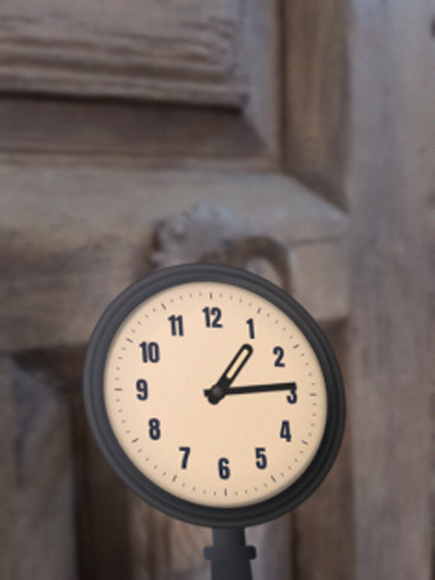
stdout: 1 h 14 min
